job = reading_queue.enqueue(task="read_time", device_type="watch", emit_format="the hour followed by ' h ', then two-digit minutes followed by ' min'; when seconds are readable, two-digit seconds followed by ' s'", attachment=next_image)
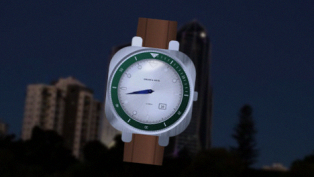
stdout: 8 h 43 min
